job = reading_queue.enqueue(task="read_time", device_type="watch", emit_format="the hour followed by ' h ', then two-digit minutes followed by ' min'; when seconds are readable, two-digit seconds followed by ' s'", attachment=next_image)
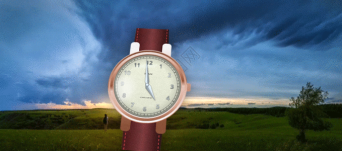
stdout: 4 h 59 min
